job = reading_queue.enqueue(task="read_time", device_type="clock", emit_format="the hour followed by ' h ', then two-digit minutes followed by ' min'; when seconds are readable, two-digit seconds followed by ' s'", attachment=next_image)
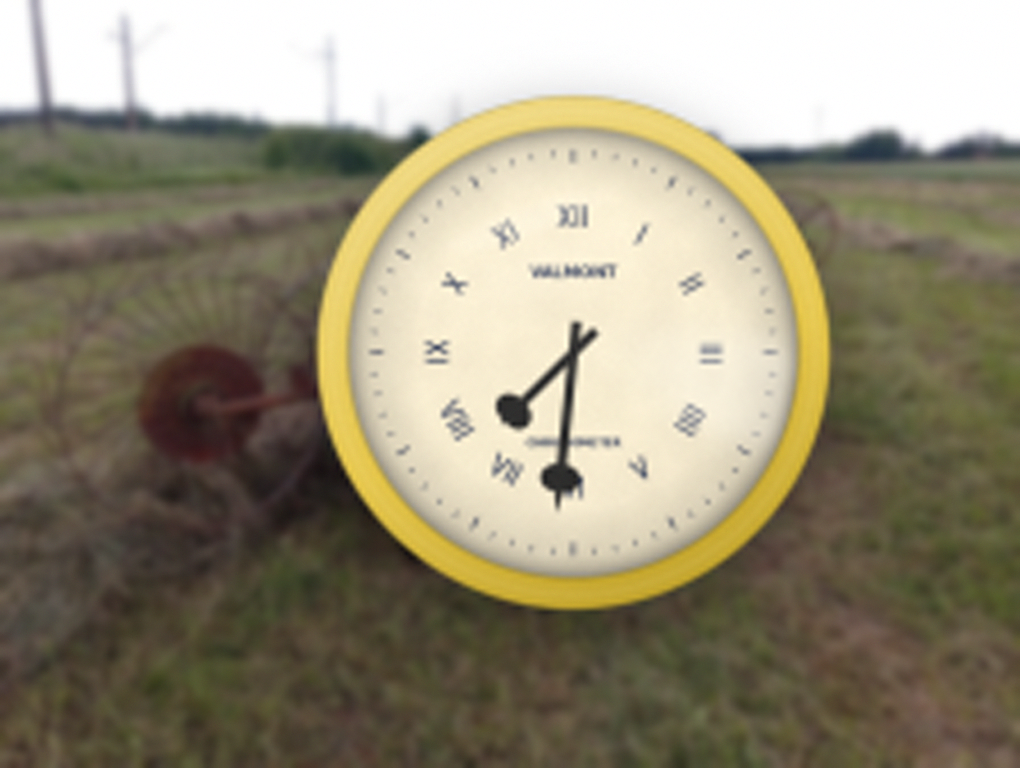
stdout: 7 h 31 min
